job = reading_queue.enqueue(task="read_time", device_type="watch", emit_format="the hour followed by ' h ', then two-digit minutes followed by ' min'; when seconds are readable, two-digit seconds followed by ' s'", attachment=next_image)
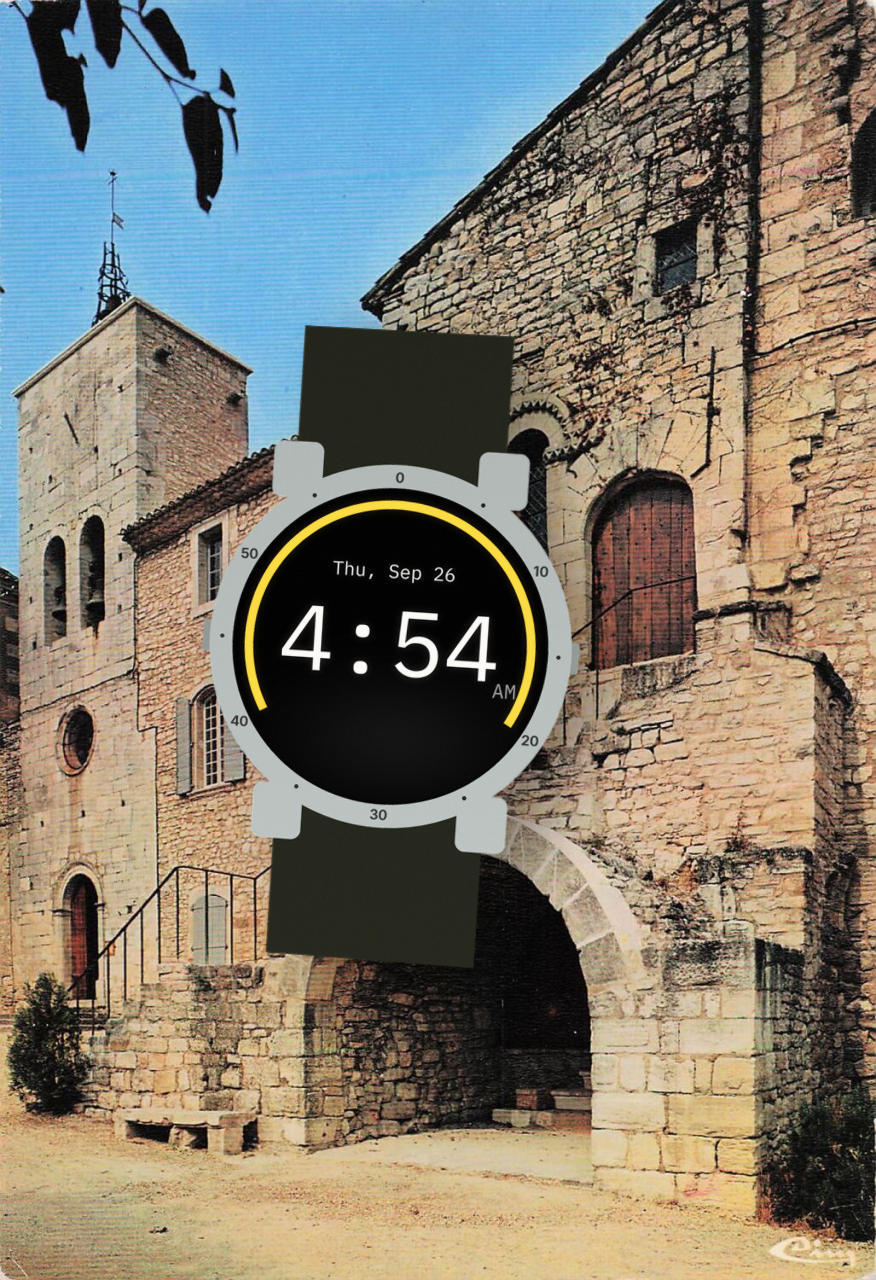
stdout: 4 h 54 min
